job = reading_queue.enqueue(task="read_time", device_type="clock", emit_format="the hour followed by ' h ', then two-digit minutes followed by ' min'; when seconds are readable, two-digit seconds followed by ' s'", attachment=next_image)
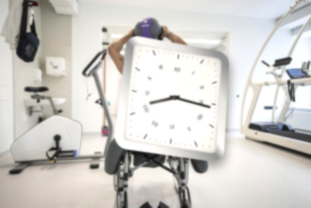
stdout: 8 h 16 min
